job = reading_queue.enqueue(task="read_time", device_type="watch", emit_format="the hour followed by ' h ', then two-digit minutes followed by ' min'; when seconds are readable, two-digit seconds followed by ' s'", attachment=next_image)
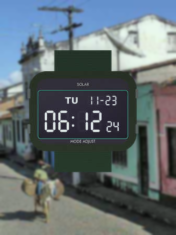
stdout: 6 h 12 min 24 s
